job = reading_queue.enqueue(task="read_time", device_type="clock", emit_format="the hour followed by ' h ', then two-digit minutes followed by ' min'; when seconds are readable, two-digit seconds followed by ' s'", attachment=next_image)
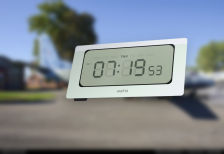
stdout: 7 h 19 min 53 s
